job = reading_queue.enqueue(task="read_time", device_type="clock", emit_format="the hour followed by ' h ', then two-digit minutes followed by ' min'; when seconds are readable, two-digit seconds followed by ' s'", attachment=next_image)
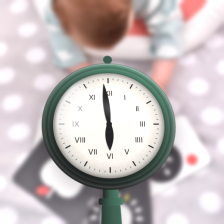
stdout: 5 h 59 min
